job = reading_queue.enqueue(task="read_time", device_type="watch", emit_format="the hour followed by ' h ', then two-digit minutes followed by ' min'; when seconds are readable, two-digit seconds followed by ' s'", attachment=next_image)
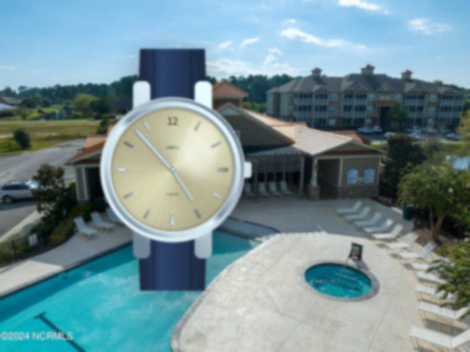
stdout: 4 h 53 min
